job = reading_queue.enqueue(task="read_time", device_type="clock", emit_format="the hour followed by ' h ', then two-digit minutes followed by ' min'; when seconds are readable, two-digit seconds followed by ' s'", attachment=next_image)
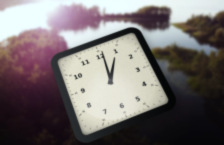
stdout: 1 h 01 min
